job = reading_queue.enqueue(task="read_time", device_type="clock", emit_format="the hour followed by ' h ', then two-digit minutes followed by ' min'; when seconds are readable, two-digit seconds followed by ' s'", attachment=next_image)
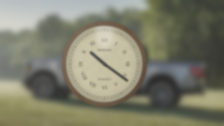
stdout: 10 h 21 min
